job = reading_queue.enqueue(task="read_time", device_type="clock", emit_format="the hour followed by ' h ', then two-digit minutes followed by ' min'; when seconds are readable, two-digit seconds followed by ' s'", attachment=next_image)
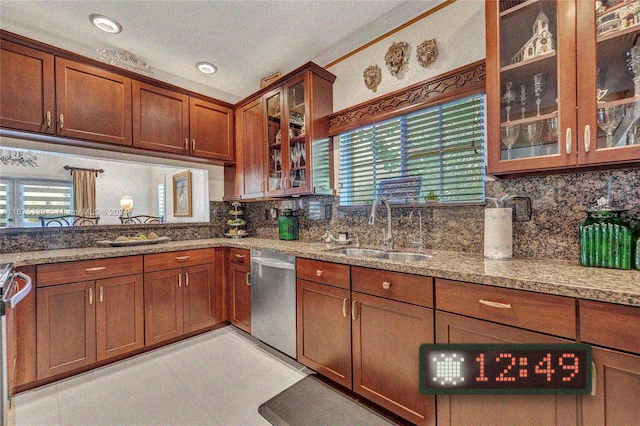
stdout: 12 h 49 min
